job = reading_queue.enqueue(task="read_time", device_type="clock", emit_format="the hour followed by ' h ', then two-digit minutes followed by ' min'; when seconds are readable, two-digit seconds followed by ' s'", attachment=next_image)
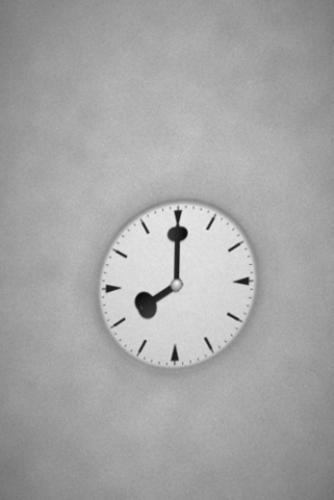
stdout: 8 h 00 min
